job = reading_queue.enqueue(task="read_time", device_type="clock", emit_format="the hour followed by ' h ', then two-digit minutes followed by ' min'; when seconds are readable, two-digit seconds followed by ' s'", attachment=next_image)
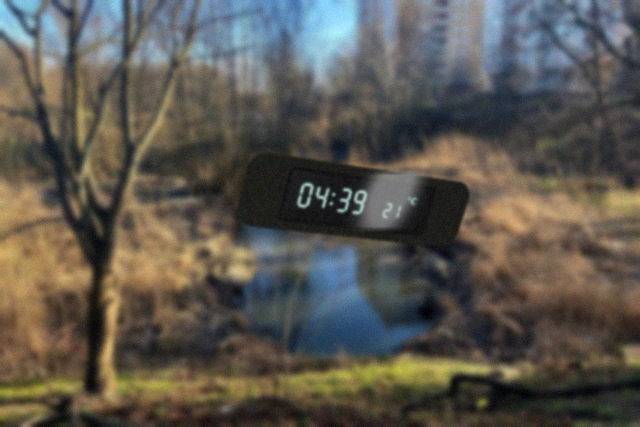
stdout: 4 h 39 min
